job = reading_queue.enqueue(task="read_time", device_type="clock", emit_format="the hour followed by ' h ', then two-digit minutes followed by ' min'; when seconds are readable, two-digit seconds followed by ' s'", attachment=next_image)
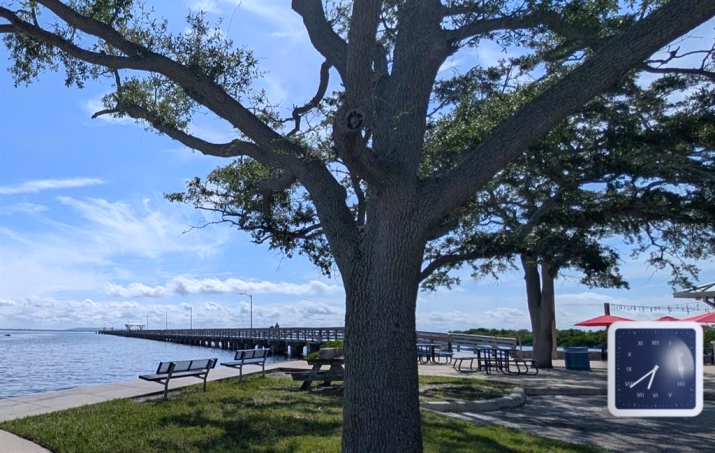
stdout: 6 h 39 min
